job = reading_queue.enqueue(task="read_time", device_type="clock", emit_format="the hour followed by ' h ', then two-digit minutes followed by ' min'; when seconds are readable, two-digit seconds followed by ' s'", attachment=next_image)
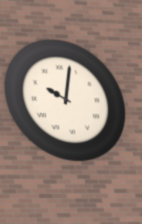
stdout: 10 h 03 min
